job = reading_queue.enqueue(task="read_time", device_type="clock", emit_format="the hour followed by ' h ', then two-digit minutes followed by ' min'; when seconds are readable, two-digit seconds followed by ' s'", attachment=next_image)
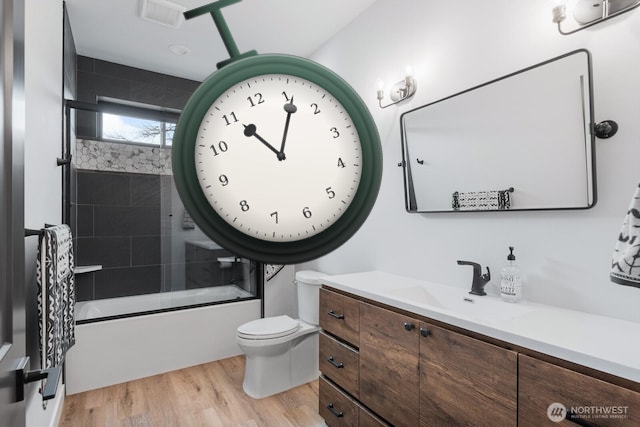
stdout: 11 h 06 min
